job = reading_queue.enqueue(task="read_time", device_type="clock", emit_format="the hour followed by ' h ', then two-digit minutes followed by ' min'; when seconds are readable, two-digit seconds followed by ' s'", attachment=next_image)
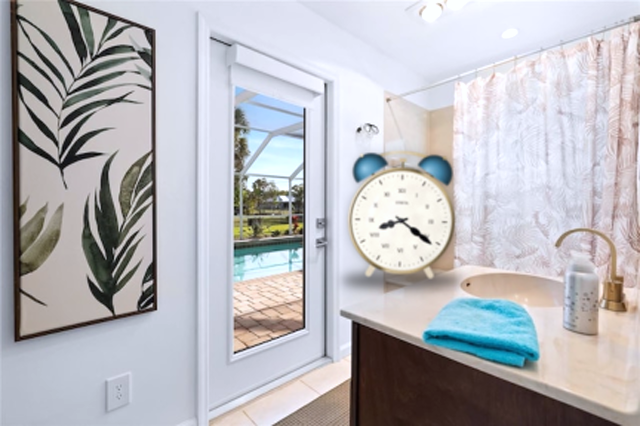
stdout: 8 h 21 min
